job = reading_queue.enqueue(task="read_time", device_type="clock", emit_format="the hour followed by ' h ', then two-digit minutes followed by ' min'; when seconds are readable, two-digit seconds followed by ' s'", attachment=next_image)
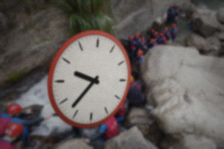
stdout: 9 h 37 min
